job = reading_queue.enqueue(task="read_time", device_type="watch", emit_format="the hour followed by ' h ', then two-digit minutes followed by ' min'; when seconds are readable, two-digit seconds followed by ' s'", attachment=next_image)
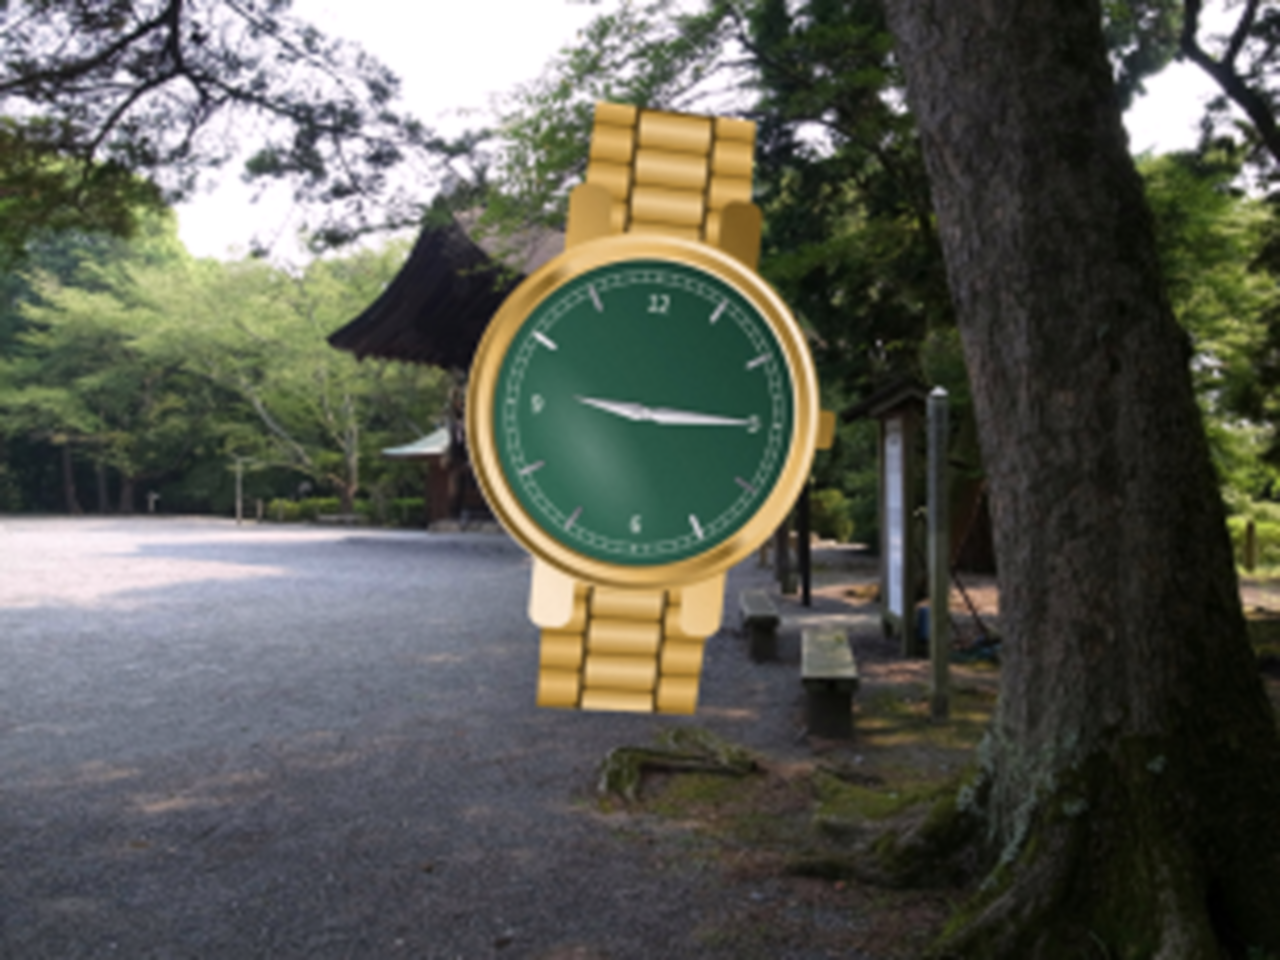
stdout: 9 h 15 min
